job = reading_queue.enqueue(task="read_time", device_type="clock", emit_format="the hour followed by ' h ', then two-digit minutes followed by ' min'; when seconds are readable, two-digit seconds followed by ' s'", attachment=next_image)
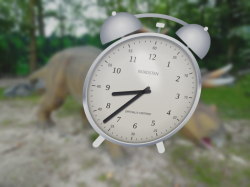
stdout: 8 h 37 min
